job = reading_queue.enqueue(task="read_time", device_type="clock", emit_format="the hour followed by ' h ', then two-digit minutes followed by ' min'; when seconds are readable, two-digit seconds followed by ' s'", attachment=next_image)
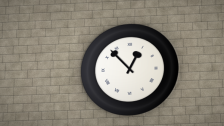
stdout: 12 h 53 min
